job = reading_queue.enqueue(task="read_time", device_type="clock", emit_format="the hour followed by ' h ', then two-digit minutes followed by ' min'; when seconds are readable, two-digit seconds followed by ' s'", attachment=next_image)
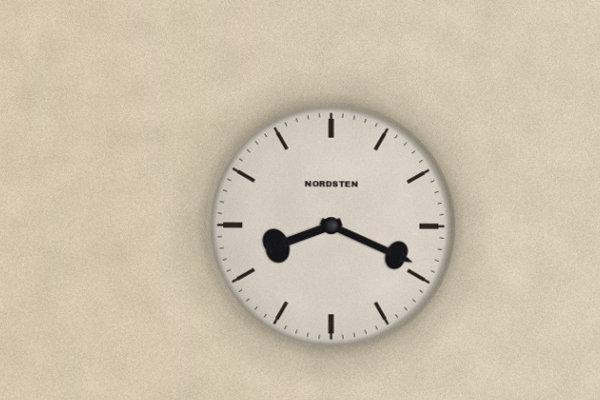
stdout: 8 h 19 min
